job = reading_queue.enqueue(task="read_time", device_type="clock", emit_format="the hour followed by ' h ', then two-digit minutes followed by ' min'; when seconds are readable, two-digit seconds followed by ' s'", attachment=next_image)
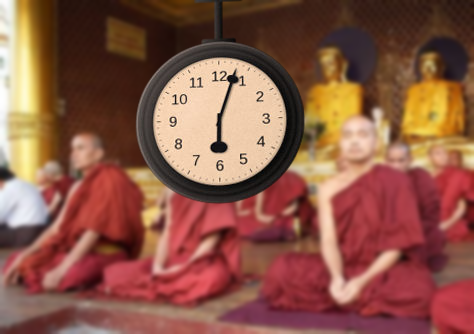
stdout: 6 h 03 min
